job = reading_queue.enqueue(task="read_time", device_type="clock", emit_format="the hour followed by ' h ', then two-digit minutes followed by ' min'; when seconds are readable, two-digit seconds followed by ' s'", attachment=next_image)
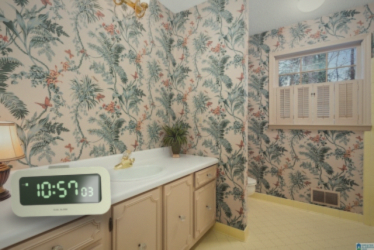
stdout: 10 h 57 min 03 s
